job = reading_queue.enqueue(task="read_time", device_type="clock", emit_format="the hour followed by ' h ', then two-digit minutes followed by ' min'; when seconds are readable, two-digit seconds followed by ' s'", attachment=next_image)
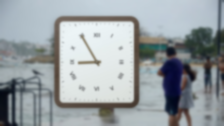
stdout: 8 h 55 min
